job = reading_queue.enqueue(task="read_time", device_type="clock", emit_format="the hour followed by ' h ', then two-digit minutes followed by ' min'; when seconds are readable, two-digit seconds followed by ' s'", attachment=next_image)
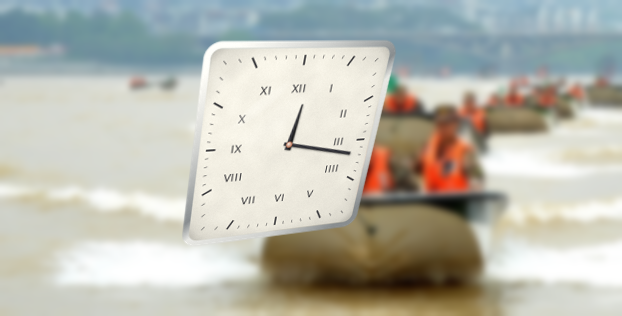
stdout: 12 h 17 min
